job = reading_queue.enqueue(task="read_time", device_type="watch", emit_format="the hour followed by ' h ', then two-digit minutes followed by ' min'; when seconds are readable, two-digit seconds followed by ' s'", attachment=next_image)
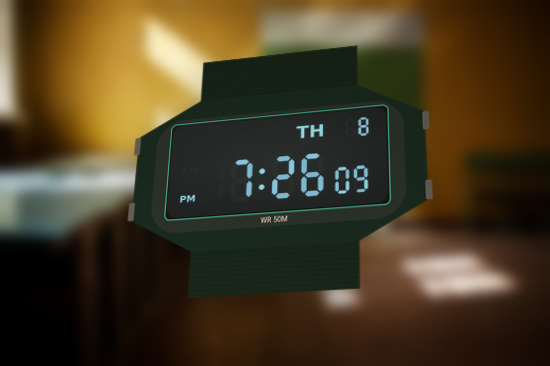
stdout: 7 h 26 min 09 s
